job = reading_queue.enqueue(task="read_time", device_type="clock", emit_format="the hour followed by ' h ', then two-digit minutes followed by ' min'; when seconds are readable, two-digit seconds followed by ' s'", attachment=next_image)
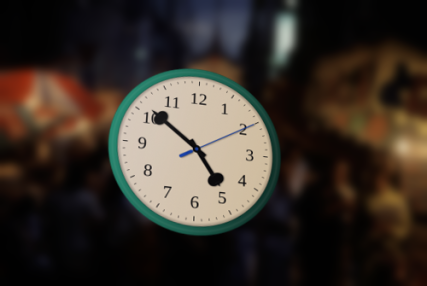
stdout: 4 h 51 min 10 s
